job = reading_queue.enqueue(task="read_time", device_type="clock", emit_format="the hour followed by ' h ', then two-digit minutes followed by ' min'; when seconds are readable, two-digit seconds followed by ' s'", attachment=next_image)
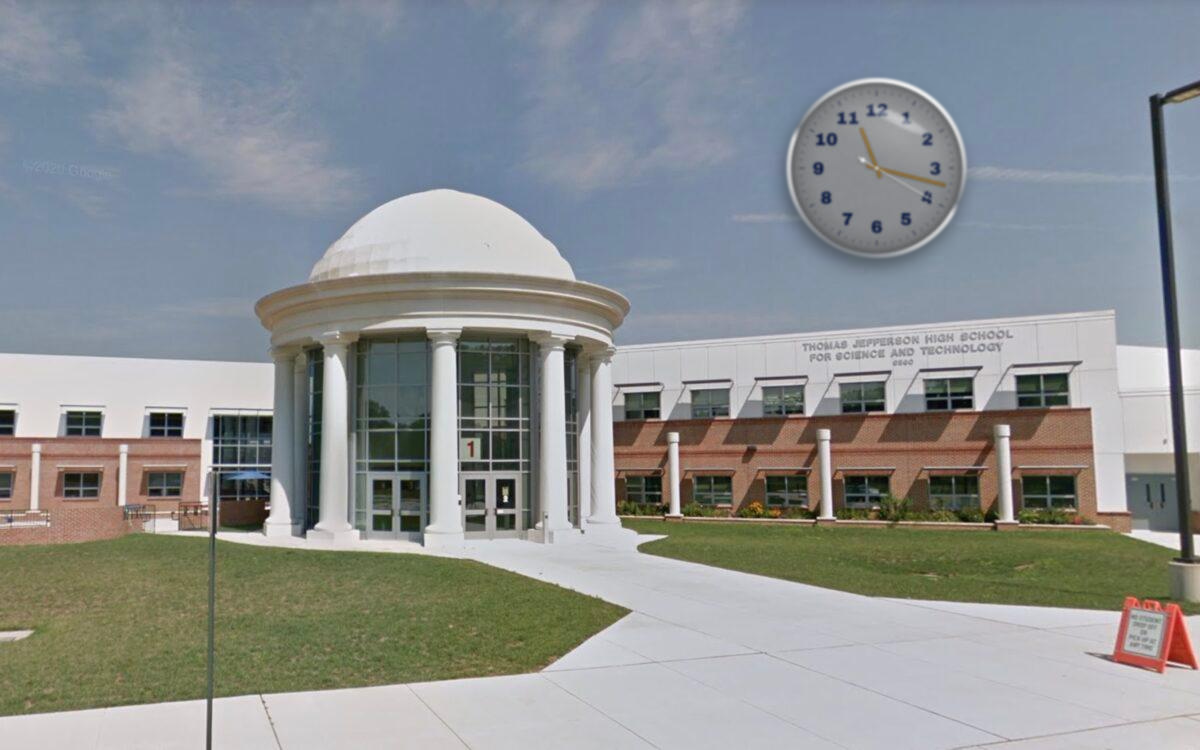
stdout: 11 h 17 min 20 s
